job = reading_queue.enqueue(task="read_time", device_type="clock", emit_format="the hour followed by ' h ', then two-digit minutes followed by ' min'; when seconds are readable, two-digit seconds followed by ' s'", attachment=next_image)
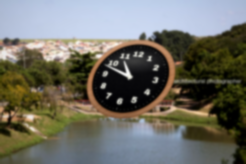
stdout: 10 h 48 min
